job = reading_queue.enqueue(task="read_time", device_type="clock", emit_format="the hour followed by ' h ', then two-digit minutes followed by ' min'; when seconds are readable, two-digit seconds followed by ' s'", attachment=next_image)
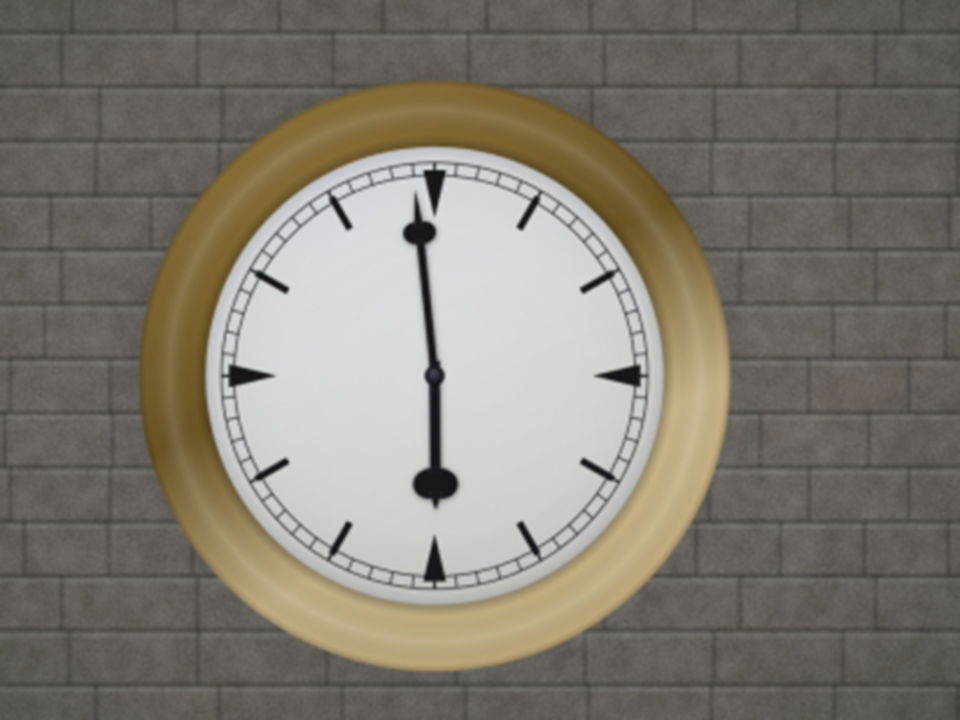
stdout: 5 h 59 min
